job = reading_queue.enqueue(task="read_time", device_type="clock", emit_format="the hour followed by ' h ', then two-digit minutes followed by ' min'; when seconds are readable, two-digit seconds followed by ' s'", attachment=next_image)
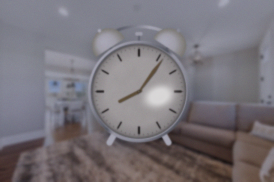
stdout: 8 h 06 min
